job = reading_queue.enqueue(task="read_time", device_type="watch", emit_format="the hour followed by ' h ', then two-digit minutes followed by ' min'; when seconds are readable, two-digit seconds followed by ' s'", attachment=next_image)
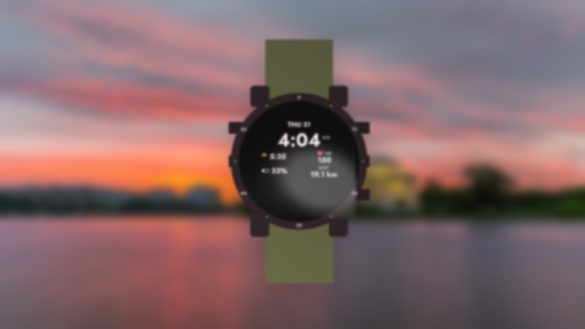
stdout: 4 h 04 min
